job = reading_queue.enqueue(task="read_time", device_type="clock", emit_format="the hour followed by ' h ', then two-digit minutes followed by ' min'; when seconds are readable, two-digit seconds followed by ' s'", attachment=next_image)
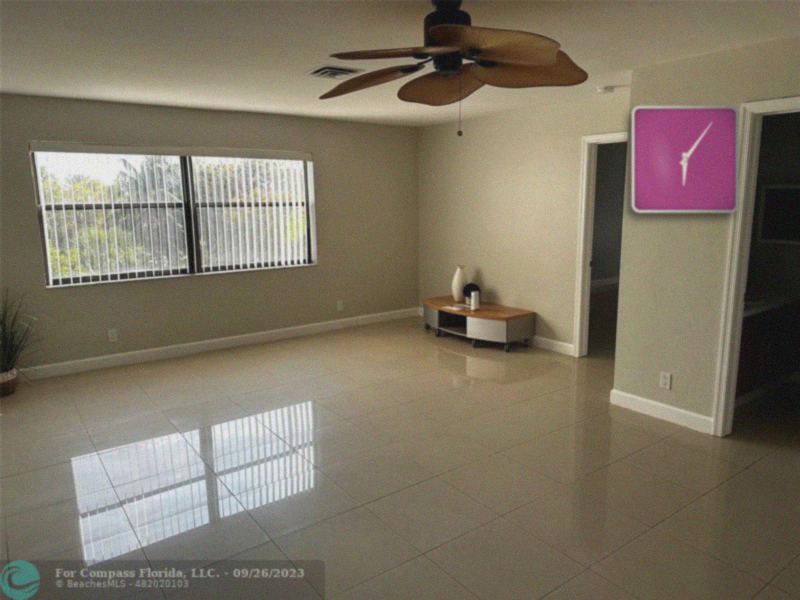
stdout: 6 h 06 min
